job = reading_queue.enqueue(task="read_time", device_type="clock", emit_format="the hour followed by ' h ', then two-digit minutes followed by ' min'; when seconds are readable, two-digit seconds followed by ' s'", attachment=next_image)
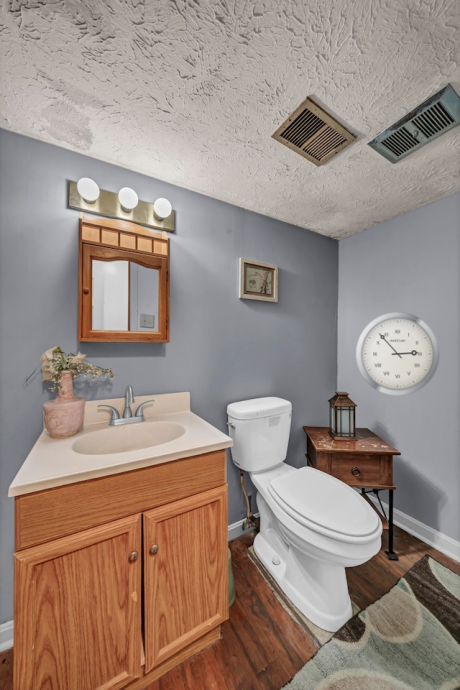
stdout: 2 h 53 min
